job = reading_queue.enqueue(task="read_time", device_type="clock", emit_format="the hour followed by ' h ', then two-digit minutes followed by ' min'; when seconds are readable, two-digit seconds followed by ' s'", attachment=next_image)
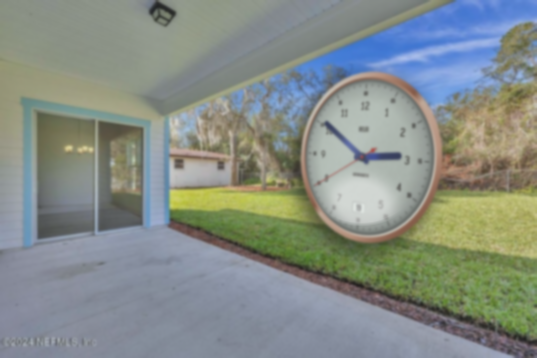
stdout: 2 h 50 min 40 s
